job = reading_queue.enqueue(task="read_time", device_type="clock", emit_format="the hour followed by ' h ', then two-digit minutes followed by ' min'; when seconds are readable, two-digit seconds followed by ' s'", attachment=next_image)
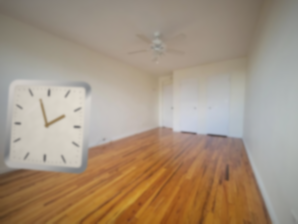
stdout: 1 h 57 min
